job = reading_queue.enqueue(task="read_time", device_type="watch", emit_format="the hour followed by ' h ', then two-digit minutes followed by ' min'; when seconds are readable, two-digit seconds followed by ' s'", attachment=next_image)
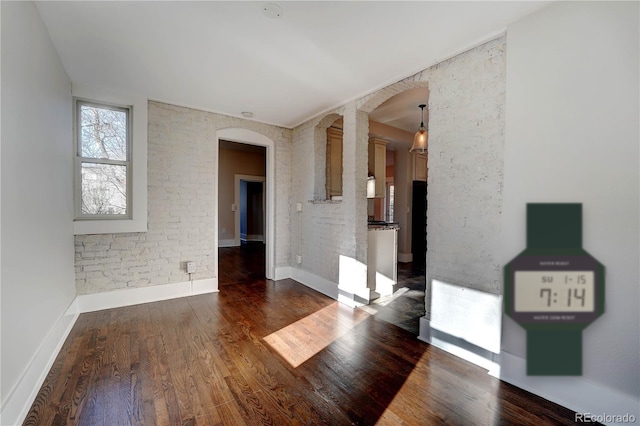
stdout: 7 h 14 min
